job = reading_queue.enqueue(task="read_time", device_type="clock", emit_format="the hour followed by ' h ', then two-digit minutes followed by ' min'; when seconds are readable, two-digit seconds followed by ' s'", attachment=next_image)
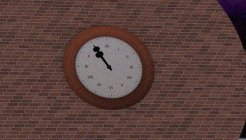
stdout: 10 h 55 min
